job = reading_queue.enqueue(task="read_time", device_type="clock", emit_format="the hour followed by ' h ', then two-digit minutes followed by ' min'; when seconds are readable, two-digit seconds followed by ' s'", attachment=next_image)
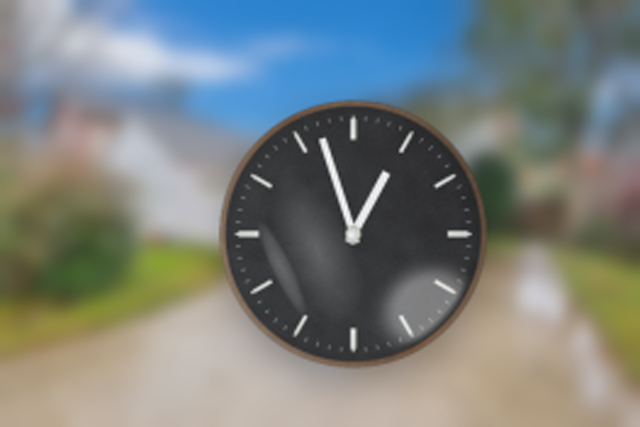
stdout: 12 h 57 min
